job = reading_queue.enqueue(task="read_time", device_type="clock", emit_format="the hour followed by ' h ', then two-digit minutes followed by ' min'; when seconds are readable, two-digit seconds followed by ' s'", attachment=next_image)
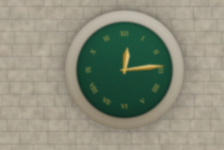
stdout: 12 h 14 min
